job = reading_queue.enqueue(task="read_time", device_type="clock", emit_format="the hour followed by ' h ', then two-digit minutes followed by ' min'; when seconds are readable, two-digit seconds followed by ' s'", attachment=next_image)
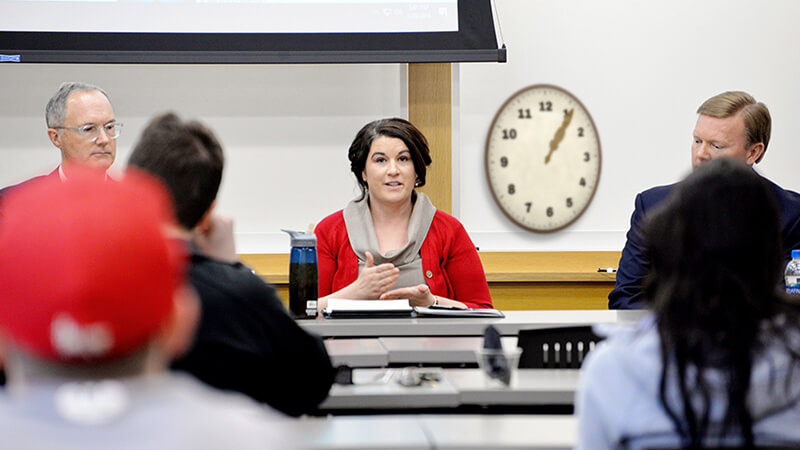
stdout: 1 h 06 min
